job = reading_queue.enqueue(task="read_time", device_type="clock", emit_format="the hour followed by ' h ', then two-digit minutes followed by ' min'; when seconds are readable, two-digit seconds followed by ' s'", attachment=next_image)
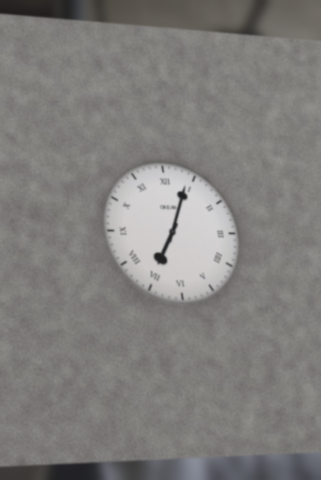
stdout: 7 h 04 min
